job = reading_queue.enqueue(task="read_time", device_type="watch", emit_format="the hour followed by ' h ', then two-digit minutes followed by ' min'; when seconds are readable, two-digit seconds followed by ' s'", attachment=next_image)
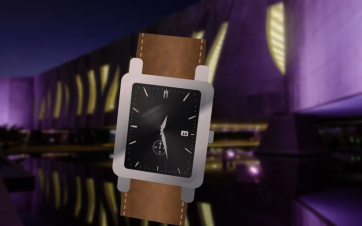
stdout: 12 h 27 min
